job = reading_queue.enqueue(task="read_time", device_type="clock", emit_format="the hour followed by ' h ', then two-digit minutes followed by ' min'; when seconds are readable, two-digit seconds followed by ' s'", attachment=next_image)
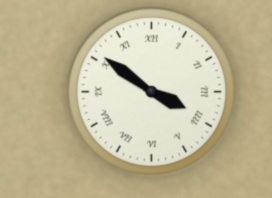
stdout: 3 h 51 min
